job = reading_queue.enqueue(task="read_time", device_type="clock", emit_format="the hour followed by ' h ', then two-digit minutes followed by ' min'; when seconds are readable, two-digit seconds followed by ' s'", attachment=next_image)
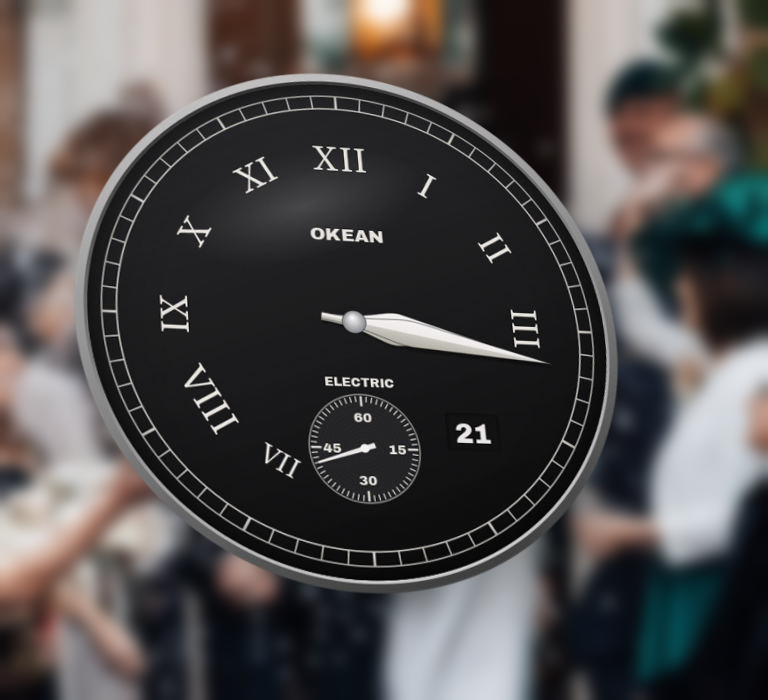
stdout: 3 h 16 min 42 s
